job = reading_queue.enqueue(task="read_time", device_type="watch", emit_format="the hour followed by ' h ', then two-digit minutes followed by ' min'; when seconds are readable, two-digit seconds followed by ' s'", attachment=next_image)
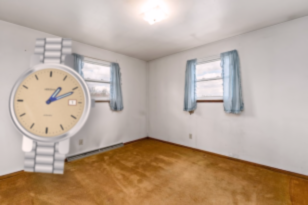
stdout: 1 h 11 min
